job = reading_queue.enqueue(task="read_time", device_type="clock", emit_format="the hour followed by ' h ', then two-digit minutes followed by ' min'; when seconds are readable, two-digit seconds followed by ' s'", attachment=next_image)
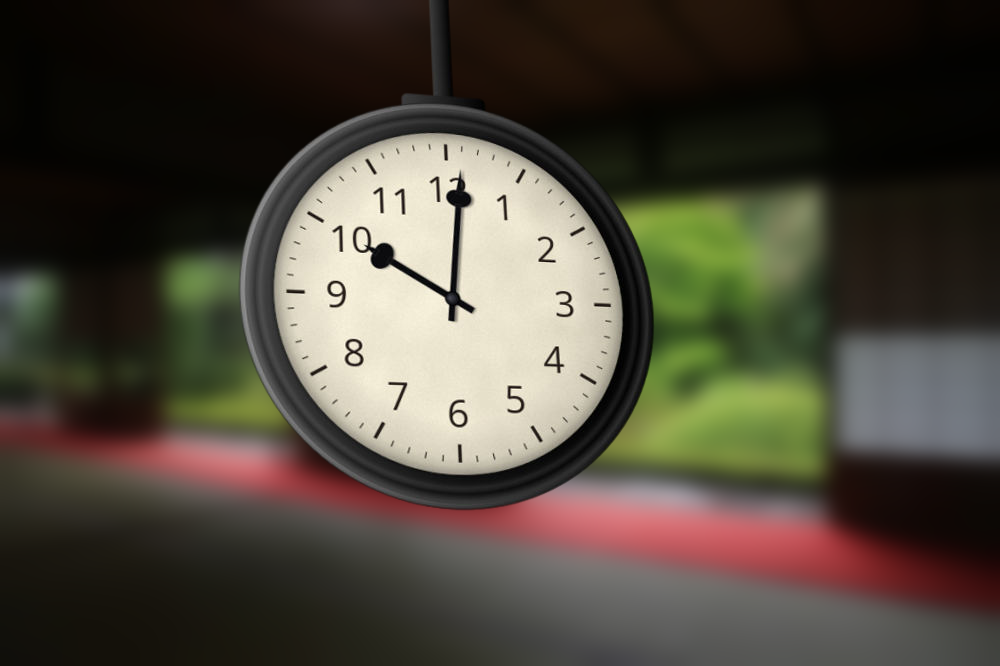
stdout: 10 h 01 min
